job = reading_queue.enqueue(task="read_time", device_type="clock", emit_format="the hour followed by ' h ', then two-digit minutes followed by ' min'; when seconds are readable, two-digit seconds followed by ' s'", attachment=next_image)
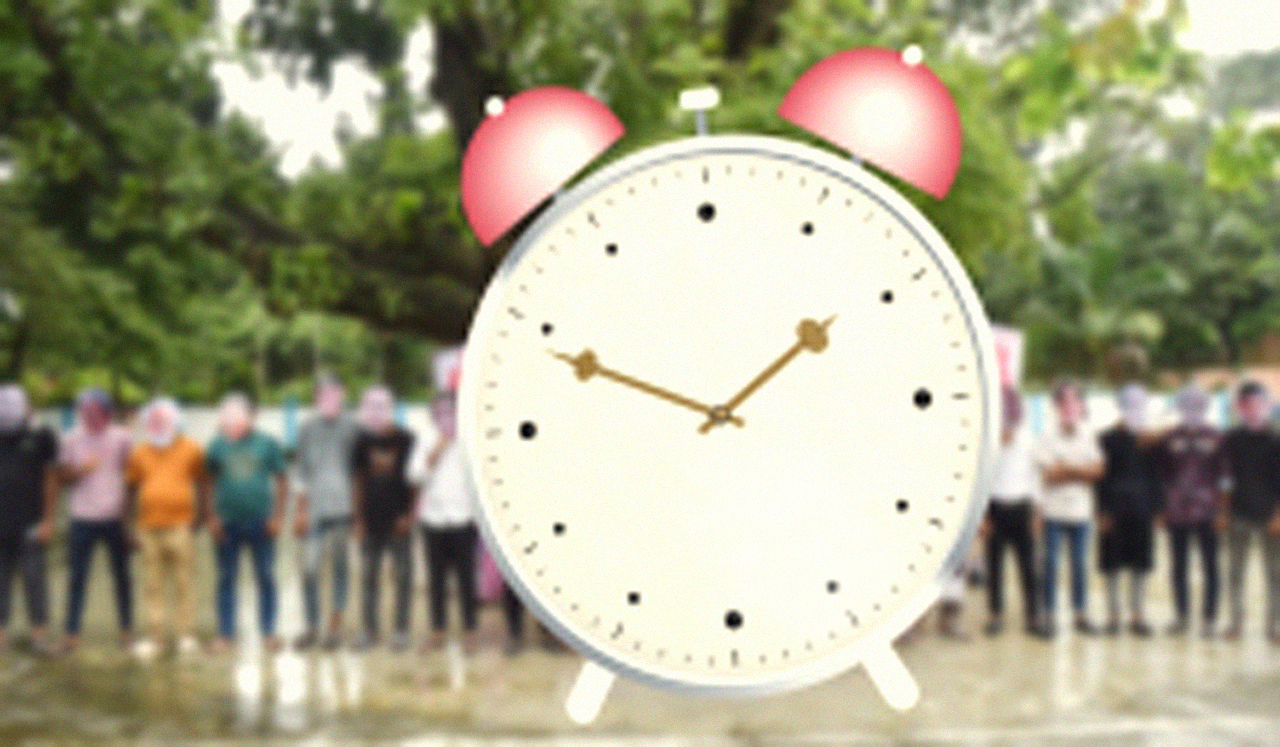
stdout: 1 h 49 min
